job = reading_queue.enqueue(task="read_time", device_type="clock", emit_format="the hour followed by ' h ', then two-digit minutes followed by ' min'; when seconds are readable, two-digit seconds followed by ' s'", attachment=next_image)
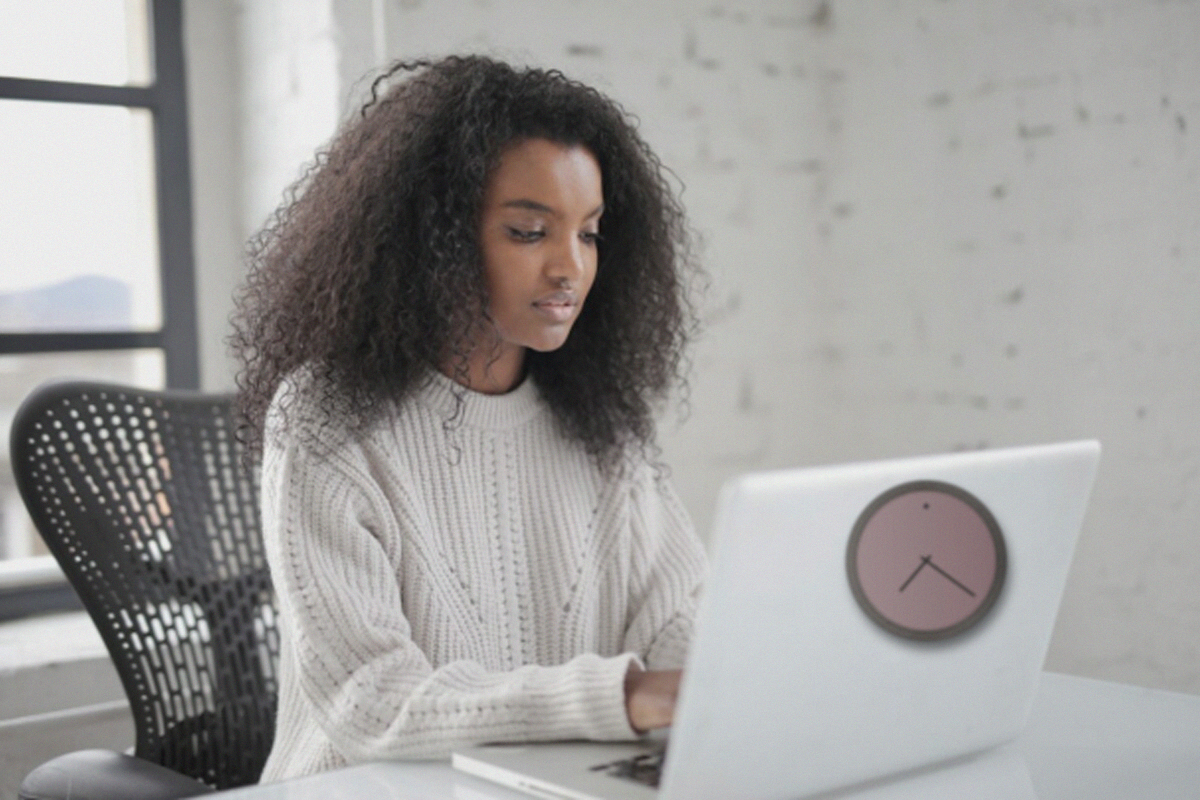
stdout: 7 h 21 min
